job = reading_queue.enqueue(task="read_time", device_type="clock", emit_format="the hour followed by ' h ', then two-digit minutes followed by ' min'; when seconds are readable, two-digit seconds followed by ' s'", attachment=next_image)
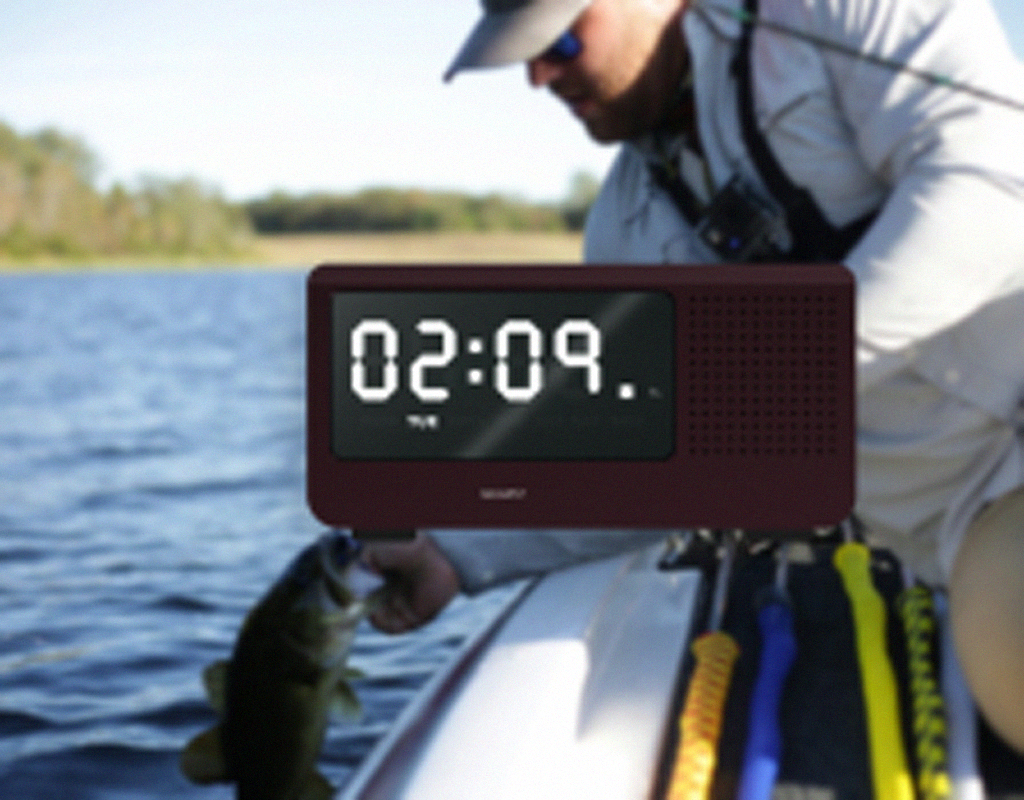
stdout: 2 h 09 min
